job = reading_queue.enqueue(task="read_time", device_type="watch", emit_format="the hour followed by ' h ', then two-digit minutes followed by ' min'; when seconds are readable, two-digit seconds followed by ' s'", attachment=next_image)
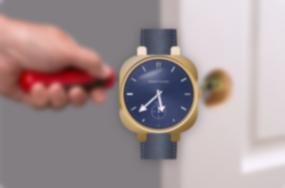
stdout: 5 h 38 min
